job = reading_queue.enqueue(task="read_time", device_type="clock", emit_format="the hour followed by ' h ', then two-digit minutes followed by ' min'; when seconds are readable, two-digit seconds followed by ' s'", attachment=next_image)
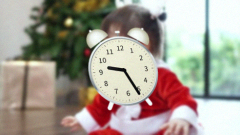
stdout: 9 h 26 min
